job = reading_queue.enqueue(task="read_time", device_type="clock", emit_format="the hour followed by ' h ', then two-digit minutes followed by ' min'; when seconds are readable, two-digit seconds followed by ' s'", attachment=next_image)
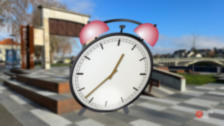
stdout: 12 h 37 min
